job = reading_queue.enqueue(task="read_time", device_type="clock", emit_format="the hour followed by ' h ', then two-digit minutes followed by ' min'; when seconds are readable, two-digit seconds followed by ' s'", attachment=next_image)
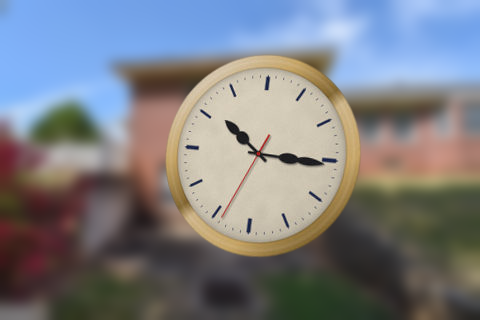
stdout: 10 h 15 min 34 s
